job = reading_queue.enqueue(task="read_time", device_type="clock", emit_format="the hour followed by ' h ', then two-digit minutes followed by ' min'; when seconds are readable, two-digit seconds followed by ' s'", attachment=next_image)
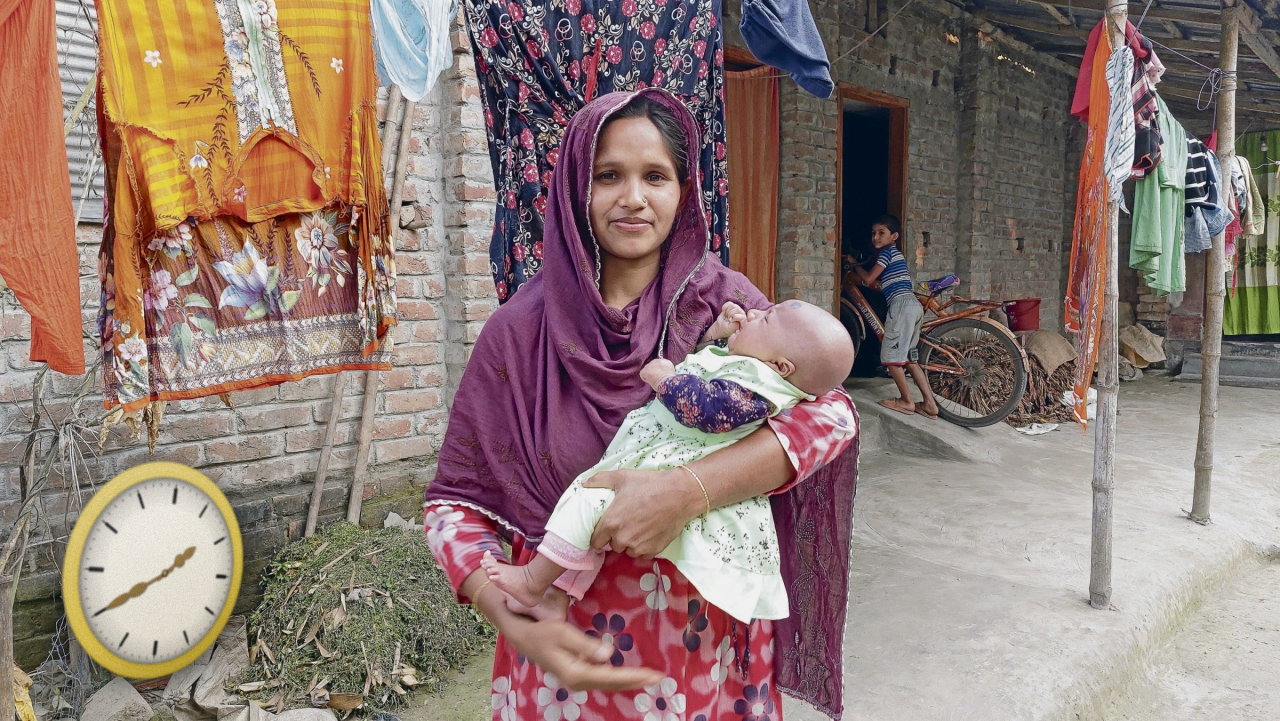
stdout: 1 h 40 min
